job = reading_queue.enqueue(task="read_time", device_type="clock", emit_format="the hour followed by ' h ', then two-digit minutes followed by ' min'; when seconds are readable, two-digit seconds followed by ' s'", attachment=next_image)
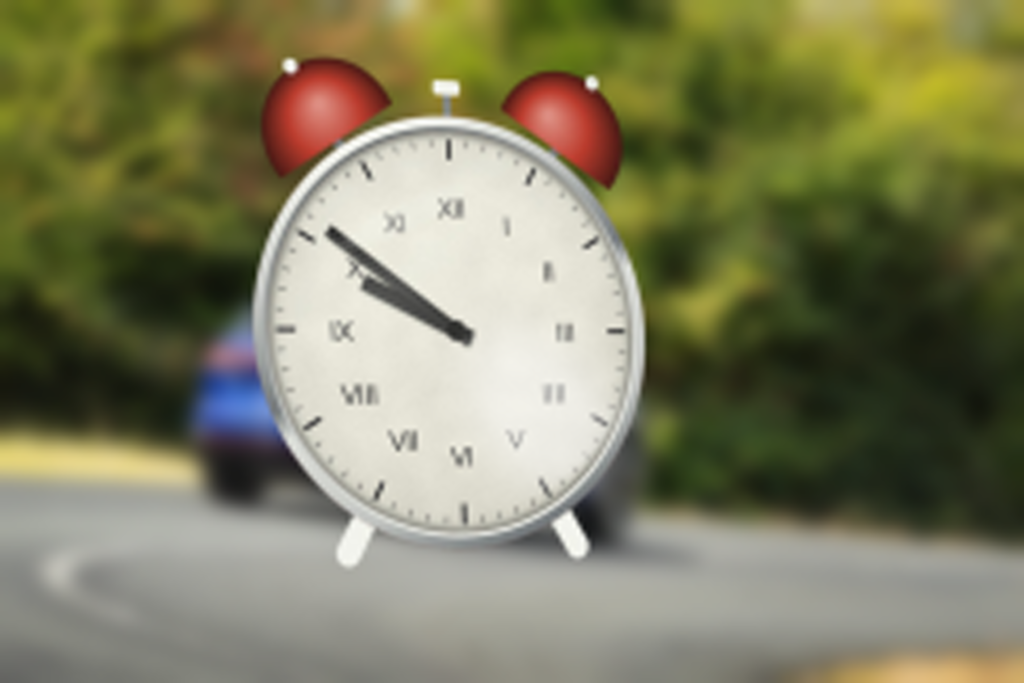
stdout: 9 h 51 min
